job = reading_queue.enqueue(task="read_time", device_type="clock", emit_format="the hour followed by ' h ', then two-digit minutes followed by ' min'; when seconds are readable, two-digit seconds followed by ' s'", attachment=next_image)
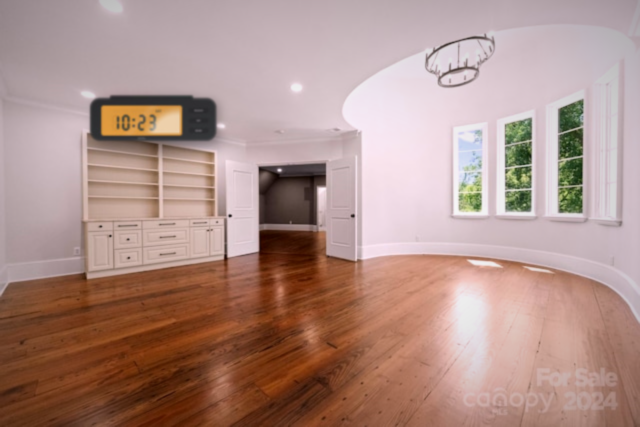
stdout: 10 h 23 min
